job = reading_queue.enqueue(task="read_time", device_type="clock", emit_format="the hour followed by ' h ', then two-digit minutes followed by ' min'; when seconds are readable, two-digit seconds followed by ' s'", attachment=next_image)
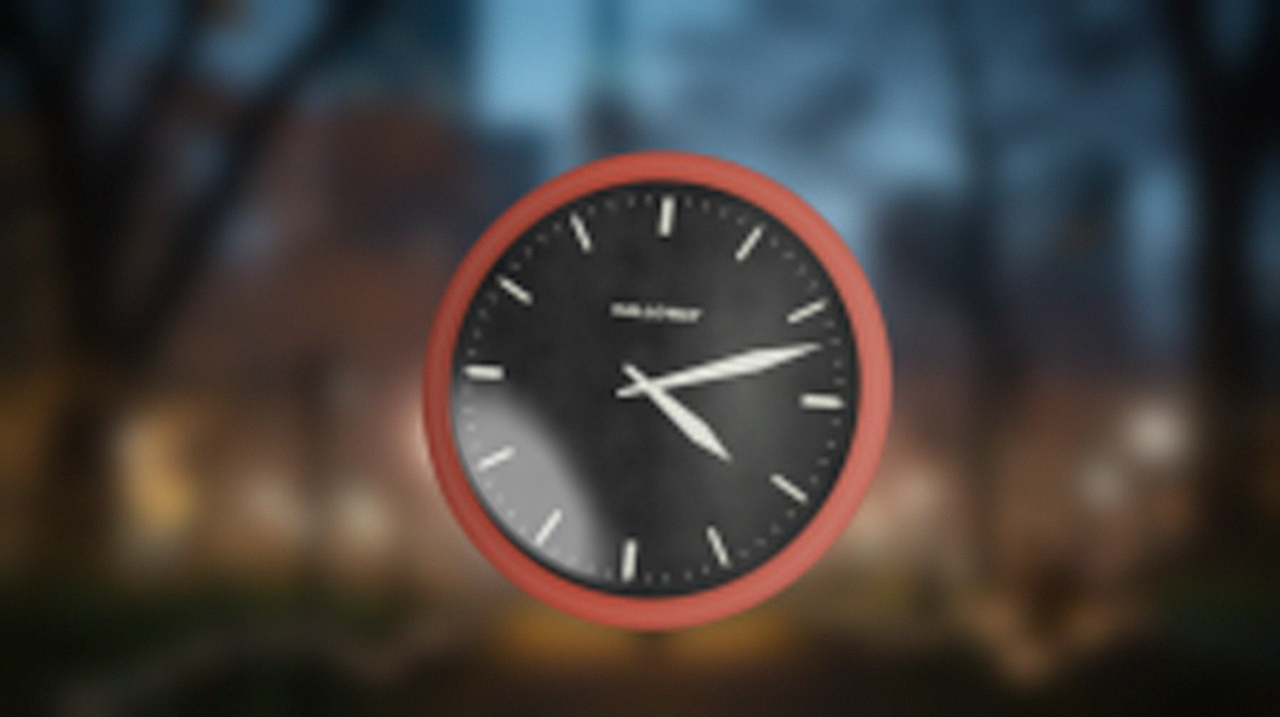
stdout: 4 h 12 min
